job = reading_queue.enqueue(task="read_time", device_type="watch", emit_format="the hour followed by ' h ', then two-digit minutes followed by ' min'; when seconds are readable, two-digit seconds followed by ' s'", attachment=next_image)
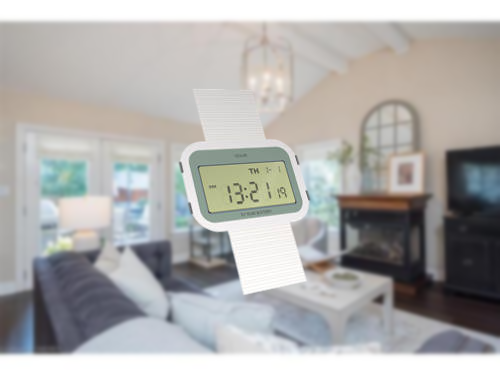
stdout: 13 h 21 min 19 s
